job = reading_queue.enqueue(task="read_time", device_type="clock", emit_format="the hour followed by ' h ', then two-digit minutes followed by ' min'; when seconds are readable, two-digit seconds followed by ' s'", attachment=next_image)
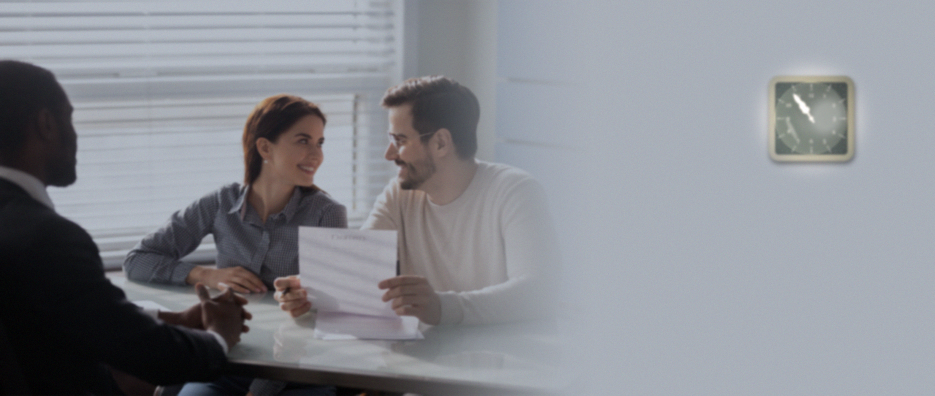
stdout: 10 h 54 min
